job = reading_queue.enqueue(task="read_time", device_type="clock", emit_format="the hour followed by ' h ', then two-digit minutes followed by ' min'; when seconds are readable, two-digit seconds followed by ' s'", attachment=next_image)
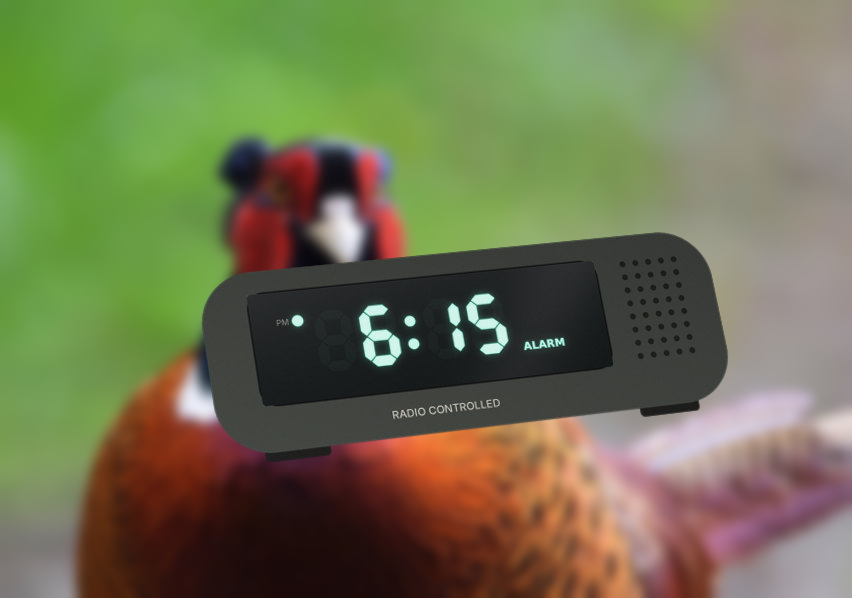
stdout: 6 h 15 min
